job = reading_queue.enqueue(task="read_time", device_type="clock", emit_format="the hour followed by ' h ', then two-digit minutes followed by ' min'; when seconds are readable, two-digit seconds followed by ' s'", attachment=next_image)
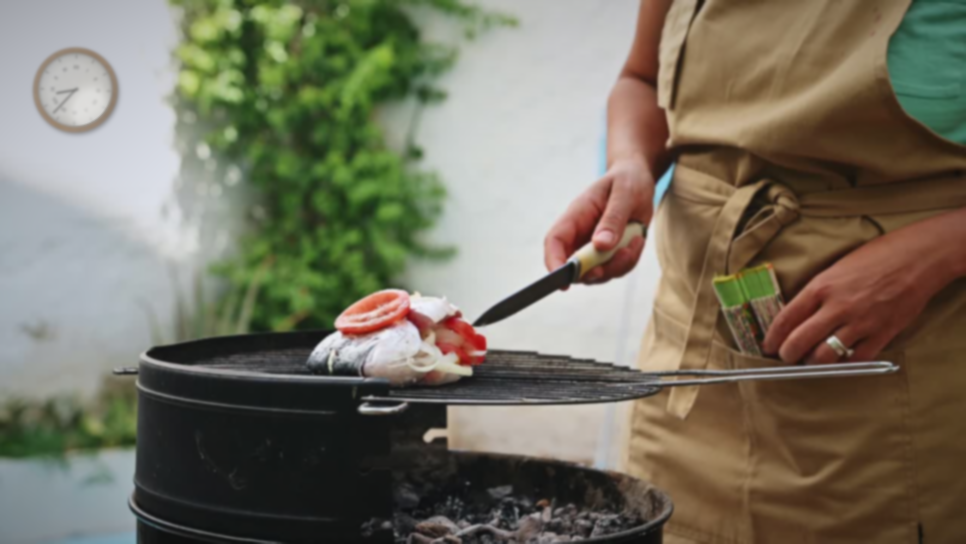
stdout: 8 h 37 min
